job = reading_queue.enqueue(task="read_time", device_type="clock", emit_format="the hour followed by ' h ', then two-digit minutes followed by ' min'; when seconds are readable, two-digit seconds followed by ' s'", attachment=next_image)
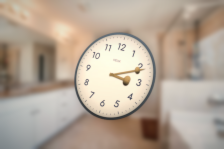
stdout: 3 h 11 min
